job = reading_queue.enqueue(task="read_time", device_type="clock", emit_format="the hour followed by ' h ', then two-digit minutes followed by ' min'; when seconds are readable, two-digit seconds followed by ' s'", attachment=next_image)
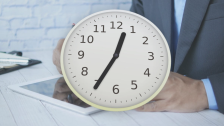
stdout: 12 h 35 min
